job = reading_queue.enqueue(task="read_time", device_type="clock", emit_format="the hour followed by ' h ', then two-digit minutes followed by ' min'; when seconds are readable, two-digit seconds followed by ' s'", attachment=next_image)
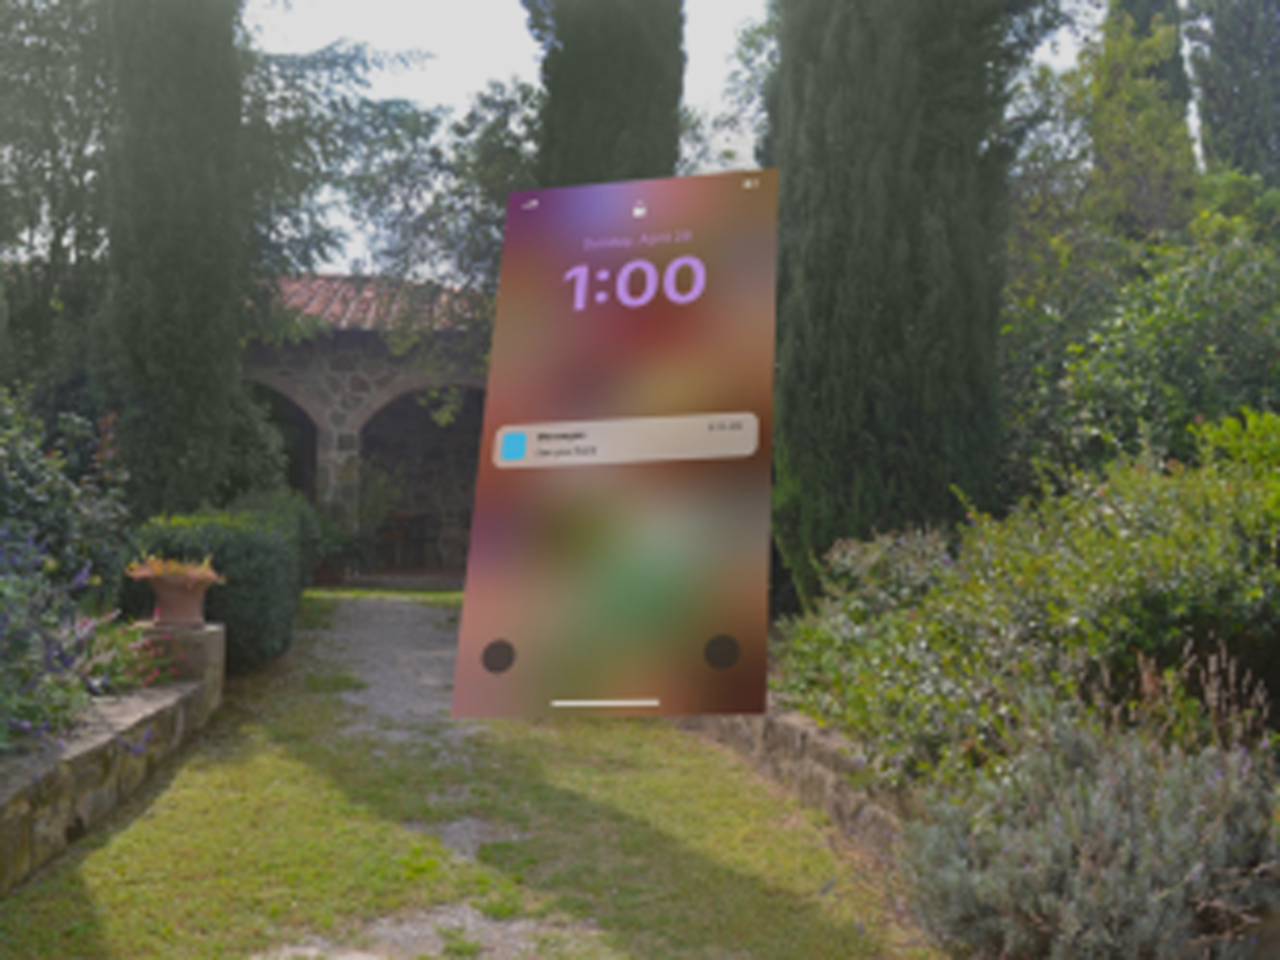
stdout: 1 h 00 min
